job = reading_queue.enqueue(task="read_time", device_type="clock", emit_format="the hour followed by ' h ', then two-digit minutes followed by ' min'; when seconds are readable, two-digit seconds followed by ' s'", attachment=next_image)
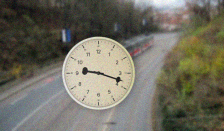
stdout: 9 h 18 min
